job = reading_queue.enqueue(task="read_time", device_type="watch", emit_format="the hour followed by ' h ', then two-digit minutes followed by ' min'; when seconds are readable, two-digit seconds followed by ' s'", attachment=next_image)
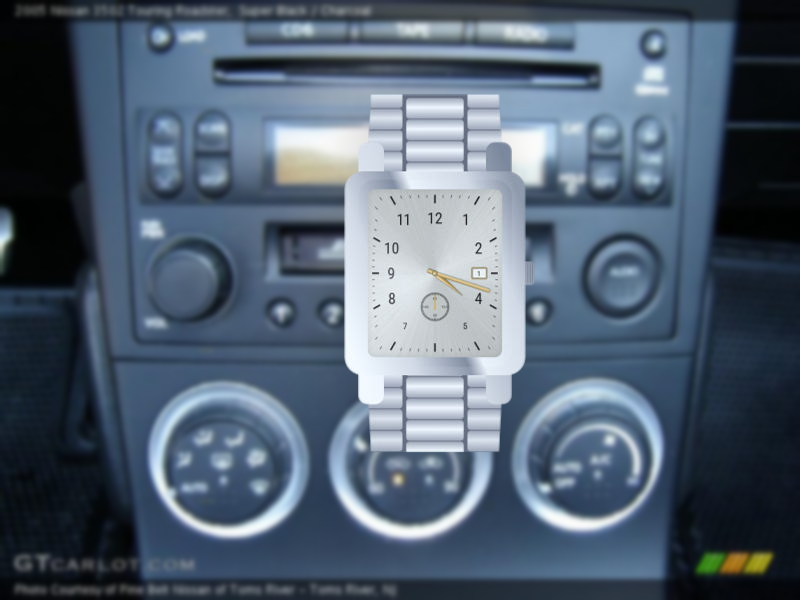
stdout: 4 h 18 min
